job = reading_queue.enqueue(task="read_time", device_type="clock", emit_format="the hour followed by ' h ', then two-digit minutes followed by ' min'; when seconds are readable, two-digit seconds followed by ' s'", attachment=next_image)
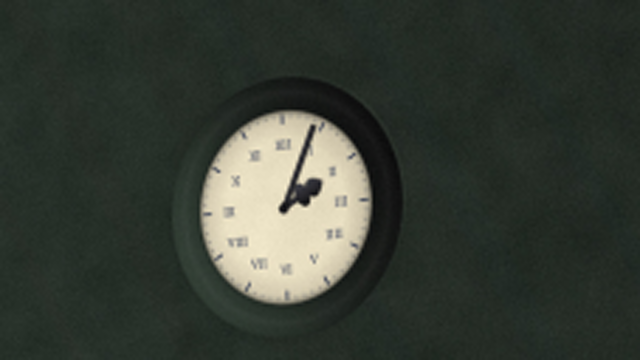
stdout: 2 h 04 min
